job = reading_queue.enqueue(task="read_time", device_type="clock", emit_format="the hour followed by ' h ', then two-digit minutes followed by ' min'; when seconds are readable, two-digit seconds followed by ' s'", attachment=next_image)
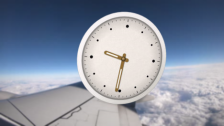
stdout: 9 h 31 min
